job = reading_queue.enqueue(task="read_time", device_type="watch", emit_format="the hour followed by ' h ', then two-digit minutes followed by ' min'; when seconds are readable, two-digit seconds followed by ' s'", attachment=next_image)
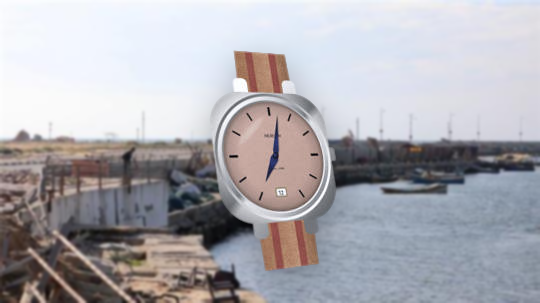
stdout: 7 h 02 min
